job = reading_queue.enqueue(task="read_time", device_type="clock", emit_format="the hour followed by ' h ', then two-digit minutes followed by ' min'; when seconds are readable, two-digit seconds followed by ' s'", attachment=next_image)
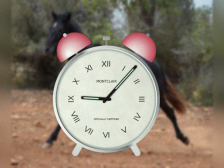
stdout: 9 h 07 min
